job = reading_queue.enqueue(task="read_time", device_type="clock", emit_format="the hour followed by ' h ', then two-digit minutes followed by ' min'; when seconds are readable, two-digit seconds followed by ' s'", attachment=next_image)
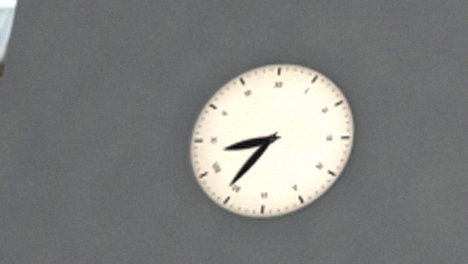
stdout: 8 h 36 min
